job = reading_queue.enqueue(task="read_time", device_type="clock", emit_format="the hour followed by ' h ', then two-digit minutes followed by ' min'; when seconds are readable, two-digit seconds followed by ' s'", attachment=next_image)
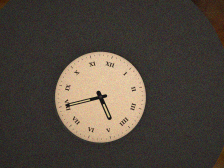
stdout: 4 h 40 min
